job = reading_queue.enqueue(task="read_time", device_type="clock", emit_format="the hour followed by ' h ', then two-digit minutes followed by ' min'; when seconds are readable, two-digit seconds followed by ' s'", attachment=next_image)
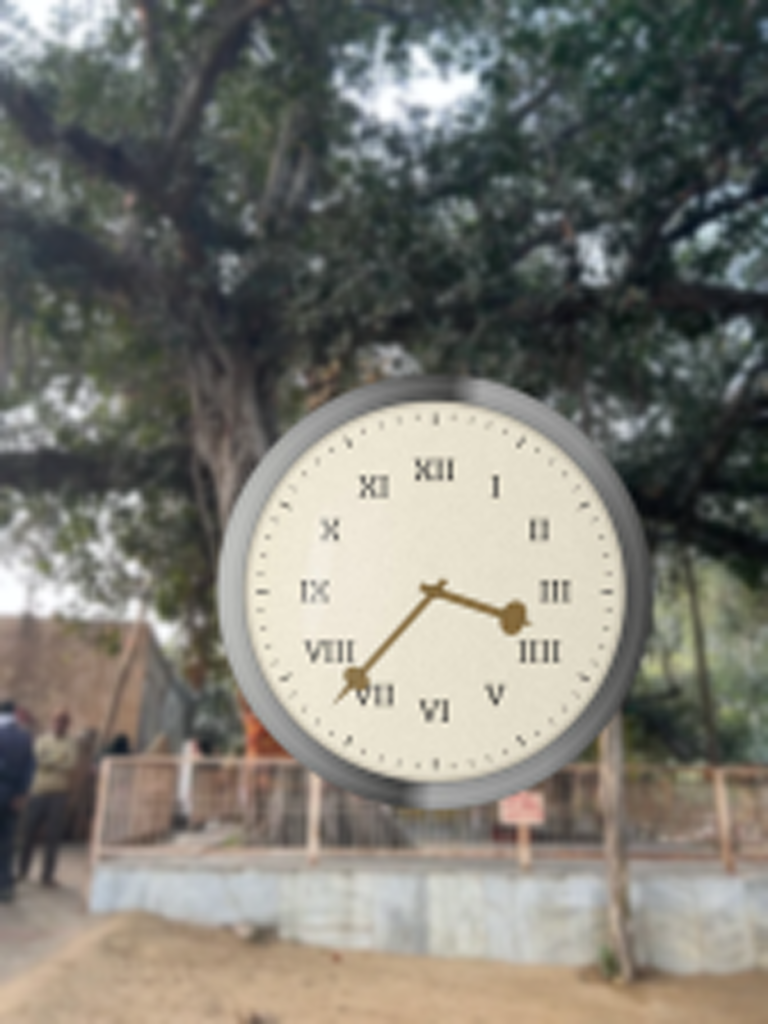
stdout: 3 h 37 min
